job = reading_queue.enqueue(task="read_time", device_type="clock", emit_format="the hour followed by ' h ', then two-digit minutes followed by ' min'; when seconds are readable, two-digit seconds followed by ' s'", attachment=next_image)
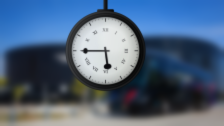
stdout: 5 h 45 min
